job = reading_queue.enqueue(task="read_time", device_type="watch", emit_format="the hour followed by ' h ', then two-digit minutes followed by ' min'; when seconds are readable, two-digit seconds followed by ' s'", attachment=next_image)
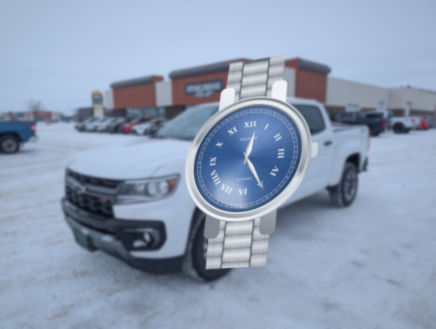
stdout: 12 h 25 min
